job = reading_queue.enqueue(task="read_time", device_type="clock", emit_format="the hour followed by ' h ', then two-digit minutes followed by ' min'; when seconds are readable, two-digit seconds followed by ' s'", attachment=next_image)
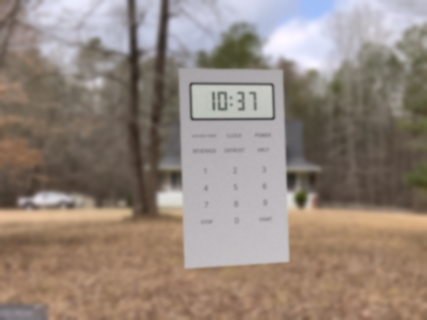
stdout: 10 h 37 min
